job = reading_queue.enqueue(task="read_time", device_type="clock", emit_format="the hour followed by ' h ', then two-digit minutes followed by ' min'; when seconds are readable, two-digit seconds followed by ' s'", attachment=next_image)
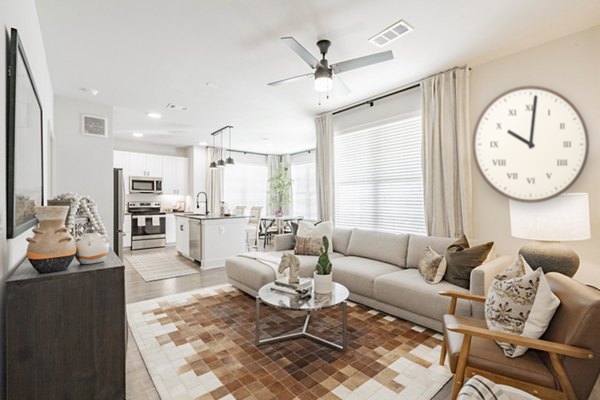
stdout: 10 h 01 min
